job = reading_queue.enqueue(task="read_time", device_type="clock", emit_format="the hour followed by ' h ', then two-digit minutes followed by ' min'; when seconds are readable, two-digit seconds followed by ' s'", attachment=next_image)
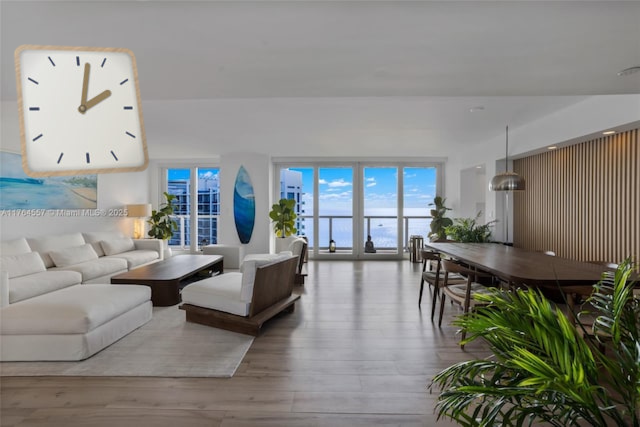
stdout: 2 h 02 min
